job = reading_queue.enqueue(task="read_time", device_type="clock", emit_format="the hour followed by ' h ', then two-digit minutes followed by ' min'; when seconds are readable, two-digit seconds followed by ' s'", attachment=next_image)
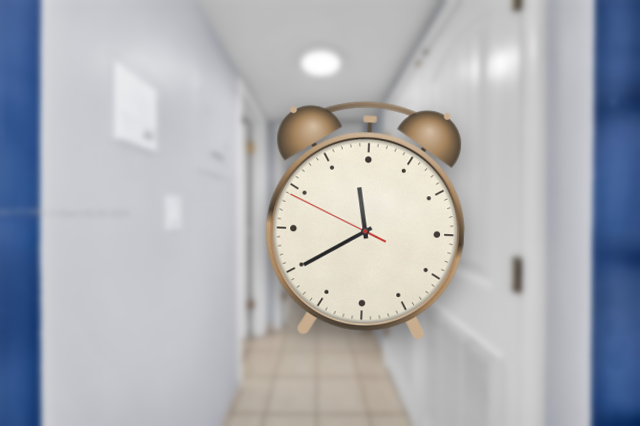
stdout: 11 h 39 min 49 s
